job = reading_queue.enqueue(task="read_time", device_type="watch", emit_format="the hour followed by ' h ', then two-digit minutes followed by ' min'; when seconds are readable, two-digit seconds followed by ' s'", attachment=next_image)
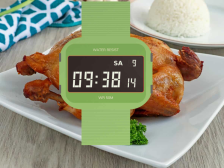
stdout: 9 h 38 min 14 s
